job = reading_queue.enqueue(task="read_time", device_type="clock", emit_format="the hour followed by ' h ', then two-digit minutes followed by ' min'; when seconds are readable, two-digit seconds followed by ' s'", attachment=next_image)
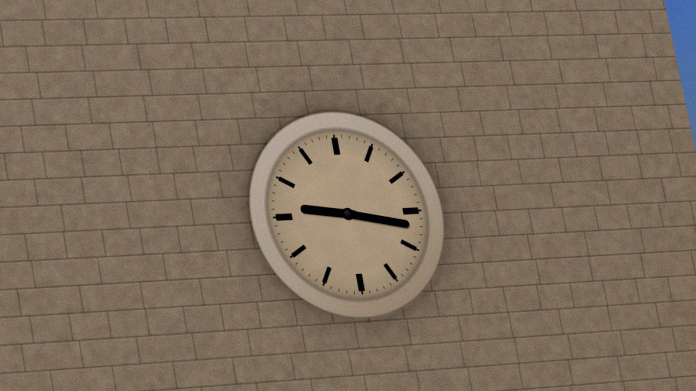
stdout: 9 h 17 min
